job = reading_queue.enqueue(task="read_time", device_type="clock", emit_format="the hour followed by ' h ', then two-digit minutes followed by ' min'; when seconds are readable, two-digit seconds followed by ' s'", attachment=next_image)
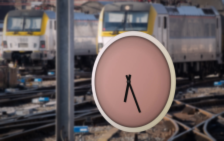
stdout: 6 h 26 min
